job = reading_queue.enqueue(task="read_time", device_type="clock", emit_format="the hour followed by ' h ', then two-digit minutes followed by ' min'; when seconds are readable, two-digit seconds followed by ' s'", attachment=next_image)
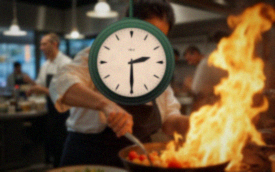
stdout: 2 h 30 min
